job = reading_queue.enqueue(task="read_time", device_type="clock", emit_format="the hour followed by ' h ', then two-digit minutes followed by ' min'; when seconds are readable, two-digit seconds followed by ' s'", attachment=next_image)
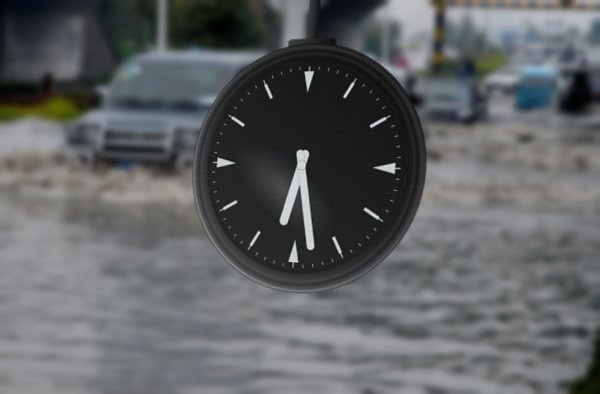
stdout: 6 h 28 min
